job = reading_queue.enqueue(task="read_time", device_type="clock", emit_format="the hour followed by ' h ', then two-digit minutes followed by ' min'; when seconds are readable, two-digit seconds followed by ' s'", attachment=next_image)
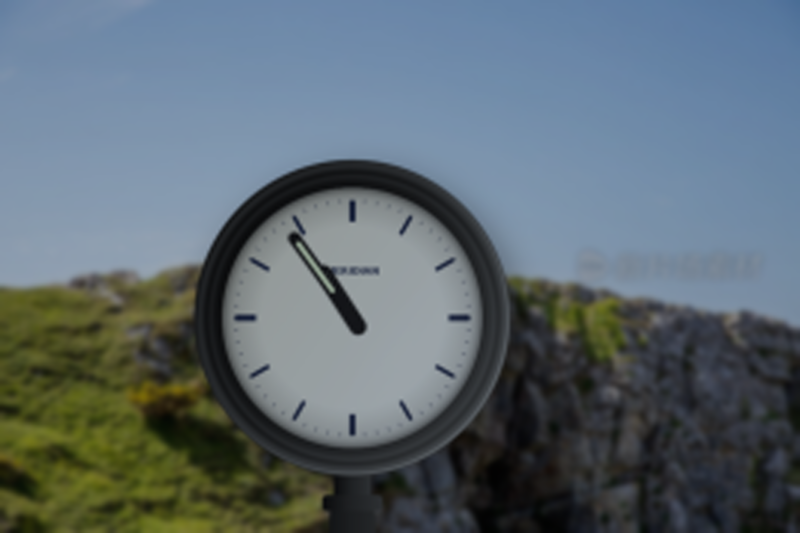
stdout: 10 h 54 min
